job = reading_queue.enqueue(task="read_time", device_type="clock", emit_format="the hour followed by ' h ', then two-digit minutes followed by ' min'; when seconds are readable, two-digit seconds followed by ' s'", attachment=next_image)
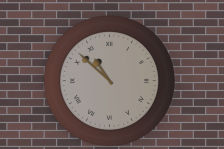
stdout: 10 h 52 min
